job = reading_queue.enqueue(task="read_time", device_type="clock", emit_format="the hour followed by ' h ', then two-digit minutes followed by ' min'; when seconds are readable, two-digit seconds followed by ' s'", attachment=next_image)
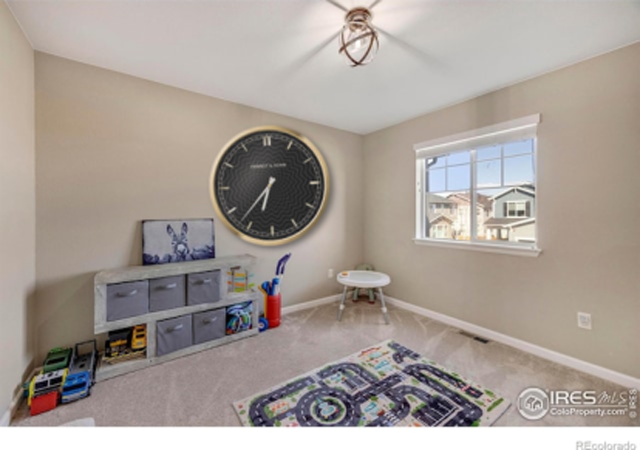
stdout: 6 h 37 min
